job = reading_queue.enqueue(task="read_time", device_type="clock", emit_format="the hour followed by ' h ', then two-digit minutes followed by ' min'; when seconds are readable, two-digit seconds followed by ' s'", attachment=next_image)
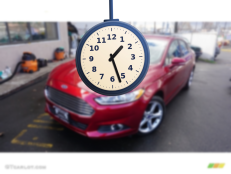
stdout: 1 h 27 min
